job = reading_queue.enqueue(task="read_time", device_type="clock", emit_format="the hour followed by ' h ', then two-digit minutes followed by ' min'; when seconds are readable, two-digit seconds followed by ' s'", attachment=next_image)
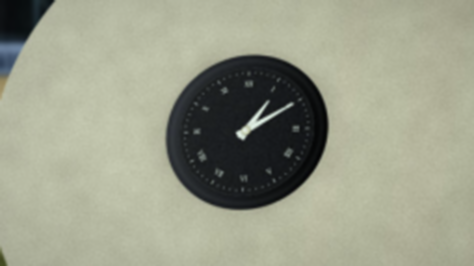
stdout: 1 h 10 min
